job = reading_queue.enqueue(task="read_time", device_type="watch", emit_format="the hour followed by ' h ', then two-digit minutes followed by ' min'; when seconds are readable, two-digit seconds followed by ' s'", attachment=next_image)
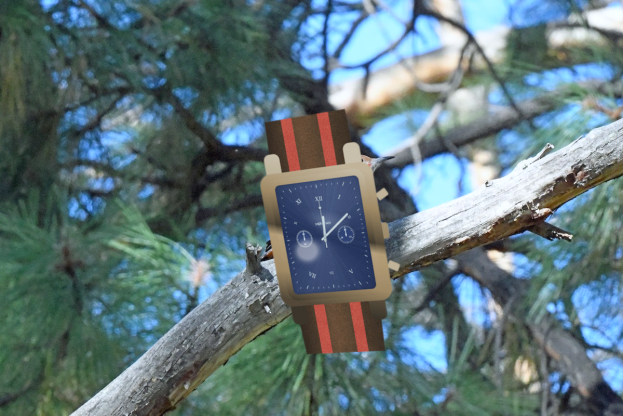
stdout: 12 h 09 min
